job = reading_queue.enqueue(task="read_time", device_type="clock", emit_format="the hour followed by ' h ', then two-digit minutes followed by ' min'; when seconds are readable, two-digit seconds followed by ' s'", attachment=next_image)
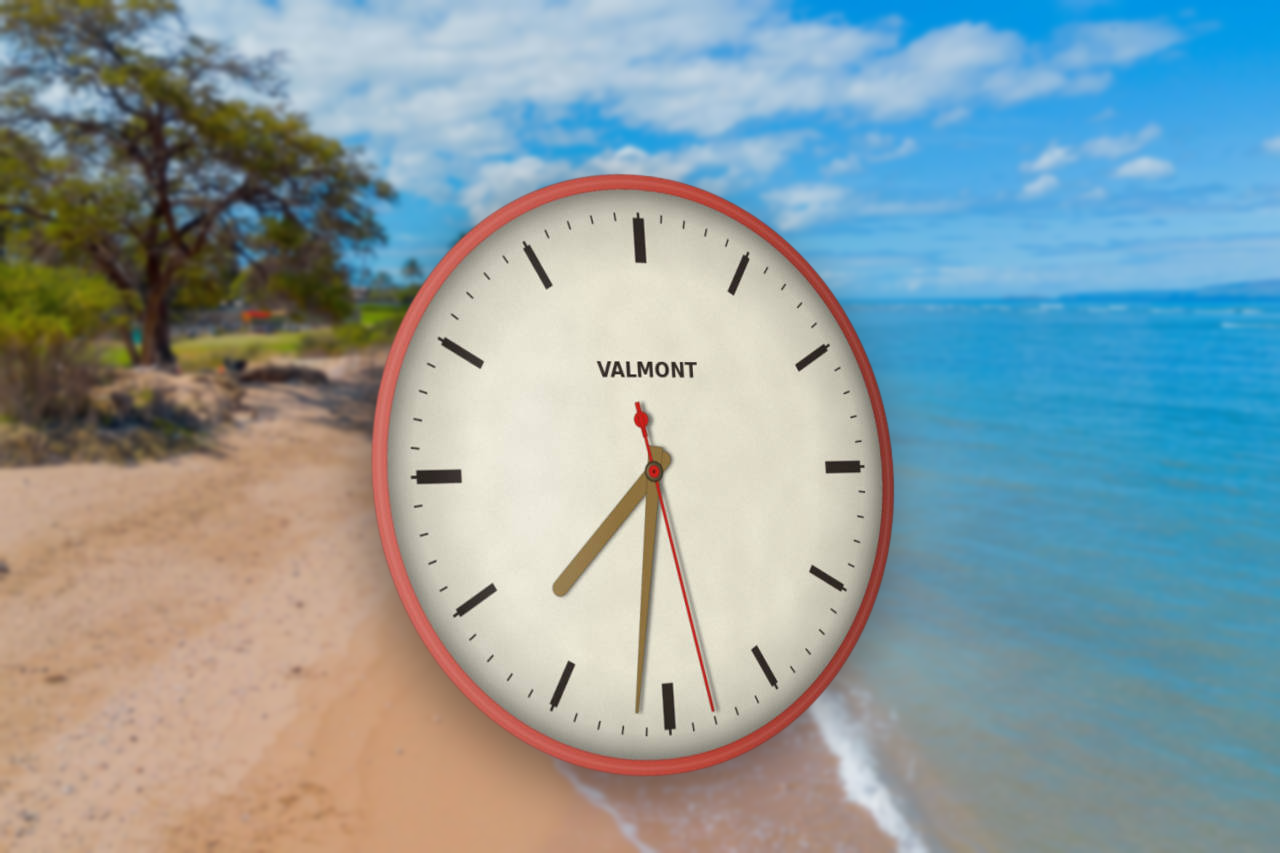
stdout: 7 h 31 min 28 s
